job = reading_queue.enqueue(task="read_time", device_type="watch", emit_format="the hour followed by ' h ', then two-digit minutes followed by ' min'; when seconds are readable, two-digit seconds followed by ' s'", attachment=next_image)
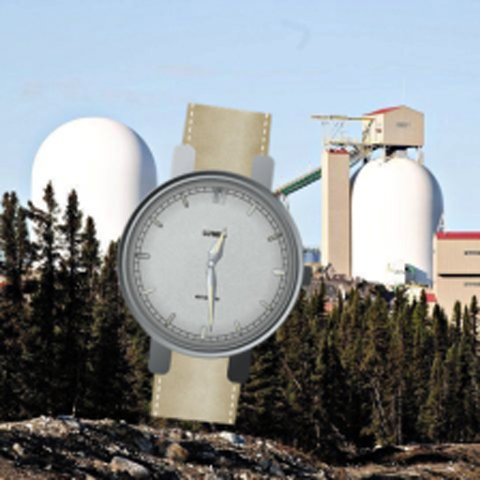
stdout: 12 h 29 min
